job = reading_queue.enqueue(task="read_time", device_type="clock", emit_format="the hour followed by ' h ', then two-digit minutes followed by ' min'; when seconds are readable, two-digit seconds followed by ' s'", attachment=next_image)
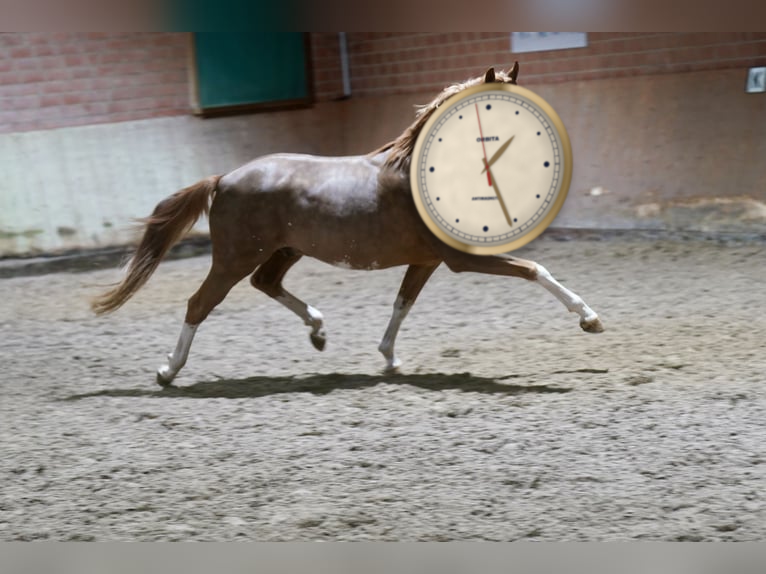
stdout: 1 h 25 min 58 s
